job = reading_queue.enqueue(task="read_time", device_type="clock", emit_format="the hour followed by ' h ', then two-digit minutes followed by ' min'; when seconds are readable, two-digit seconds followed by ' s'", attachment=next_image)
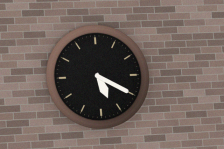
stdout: 5 h 20 min
